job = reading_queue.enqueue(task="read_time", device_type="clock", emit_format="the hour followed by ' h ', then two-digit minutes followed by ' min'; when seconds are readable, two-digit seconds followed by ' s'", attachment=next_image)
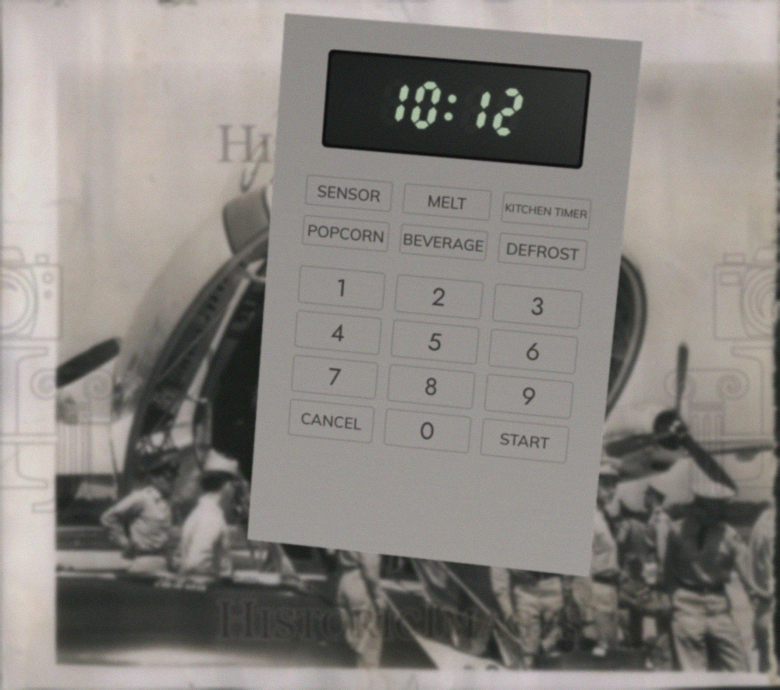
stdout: 10 h 12 min
